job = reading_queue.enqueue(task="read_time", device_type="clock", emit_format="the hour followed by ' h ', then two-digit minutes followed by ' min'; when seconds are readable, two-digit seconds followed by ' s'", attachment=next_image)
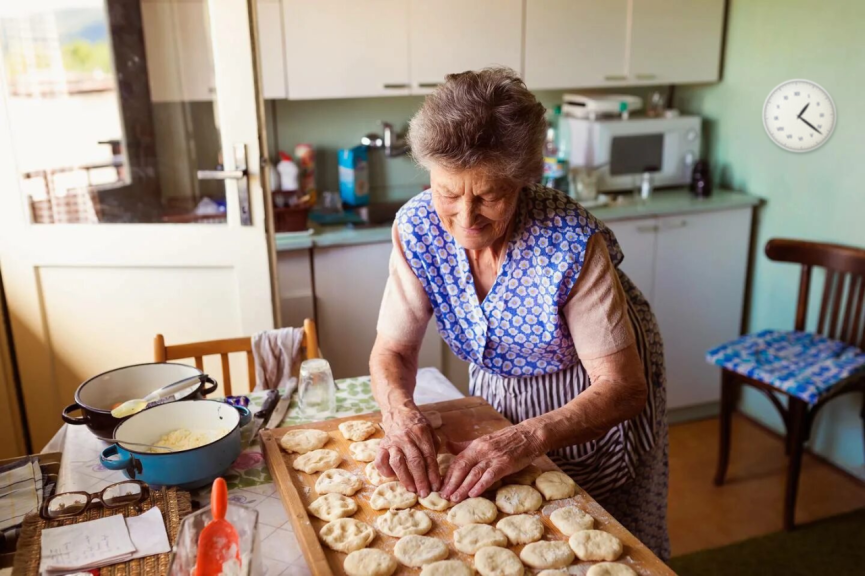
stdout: 1 h 22 min
